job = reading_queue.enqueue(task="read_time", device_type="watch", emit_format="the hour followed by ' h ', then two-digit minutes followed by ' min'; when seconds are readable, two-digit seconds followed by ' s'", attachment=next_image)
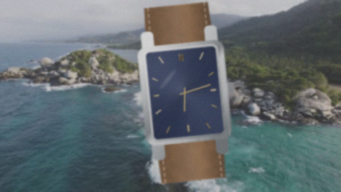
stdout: 6 h 13 min
